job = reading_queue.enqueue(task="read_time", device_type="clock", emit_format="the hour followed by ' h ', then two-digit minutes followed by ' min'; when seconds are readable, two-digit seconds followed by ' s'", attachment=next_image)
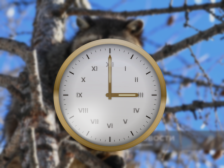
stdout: 3 h 00 min
